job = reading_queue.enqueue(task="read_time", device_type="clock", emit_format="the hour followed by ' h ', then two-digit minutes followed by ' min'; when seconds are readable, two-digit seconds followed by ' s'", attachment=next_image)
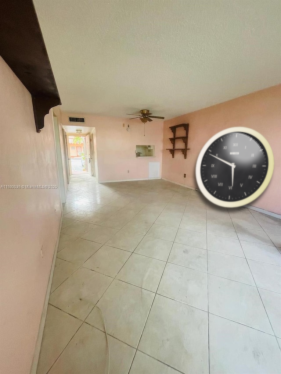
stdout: 5 h 49 min
